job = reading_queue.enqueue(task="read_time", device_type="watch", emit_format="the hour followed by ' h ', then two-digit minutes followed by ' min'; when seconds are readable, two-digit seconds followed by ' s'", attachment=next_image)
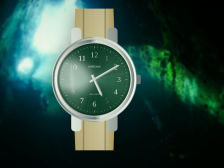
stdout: 5 h 10 min
